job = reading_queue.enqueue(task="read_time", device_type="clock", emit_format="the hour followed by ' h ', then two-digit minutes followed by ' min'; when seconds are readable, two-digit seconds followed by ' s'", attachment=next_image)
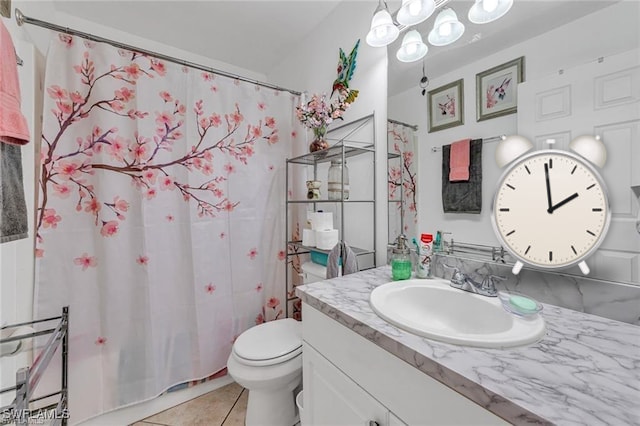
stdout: 1 h 59 min
